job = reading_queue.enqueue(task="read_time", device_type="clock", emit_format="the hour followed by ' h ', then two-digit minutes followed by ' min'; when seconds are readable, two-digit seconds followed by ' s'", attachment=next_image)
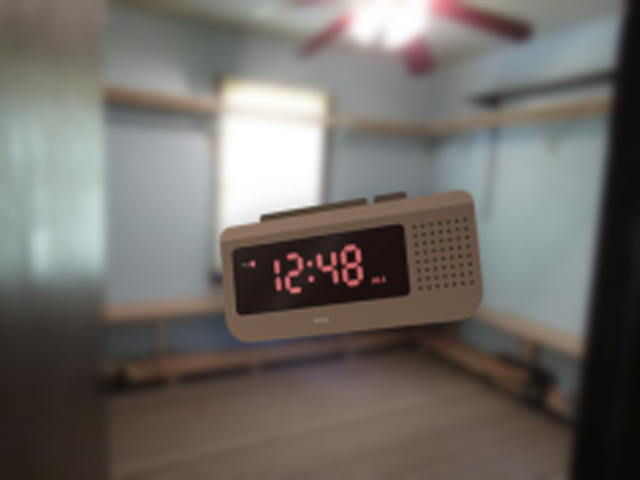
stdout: 12 h 48 min
